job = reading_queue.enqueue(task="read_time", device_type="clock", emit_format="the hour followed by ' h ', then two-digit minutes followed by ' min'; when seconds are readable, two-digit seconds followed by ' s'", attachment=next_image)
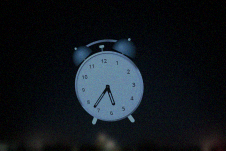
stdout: 5 h 37 min
